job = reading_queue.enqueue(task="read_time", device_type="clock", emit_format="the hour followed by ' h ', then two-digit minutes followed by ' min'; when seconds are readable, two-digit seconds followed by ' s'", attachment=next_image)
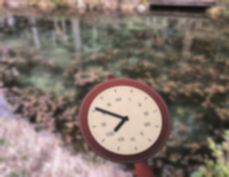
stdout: 7 h 51 min
